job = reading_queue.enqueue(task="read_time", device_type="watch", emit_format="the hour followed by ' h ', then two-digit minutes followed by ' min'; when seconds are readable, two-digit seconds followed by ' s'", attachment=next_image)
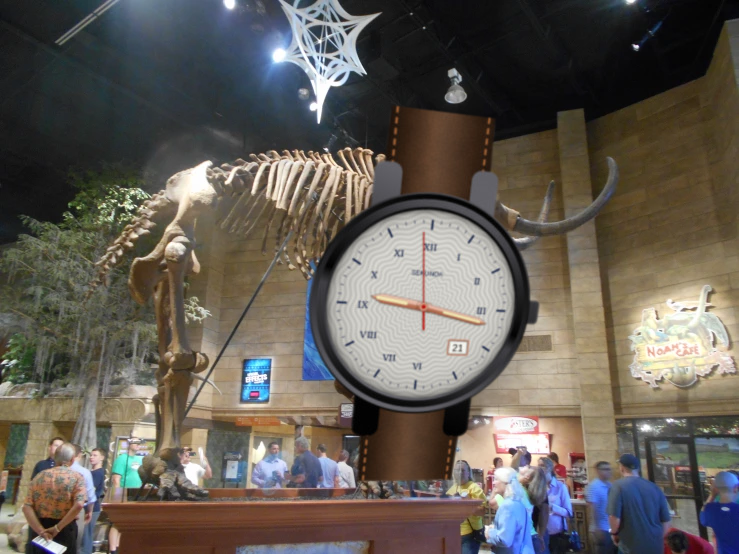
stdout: 9 h 16 min 59 s
